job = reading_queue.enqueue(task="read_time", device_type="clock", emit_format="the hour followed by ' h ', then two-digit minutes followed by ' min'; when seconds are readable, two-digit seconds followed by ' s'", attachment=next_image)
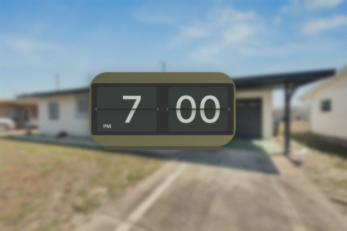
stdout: 7 h 00 min
